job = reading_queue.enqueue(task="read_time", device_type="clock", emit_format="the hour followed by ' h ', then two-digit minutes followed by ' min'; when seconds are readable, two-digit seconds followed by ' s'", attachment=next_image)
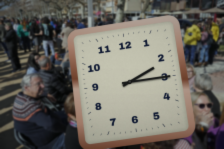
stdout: 2 h 15 min
